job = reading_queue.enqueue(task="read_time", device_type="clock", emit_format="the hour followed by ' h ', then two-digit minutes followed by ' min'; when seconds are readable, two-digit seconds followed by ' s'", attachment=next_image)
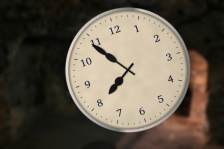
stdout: 7 h 54 min
